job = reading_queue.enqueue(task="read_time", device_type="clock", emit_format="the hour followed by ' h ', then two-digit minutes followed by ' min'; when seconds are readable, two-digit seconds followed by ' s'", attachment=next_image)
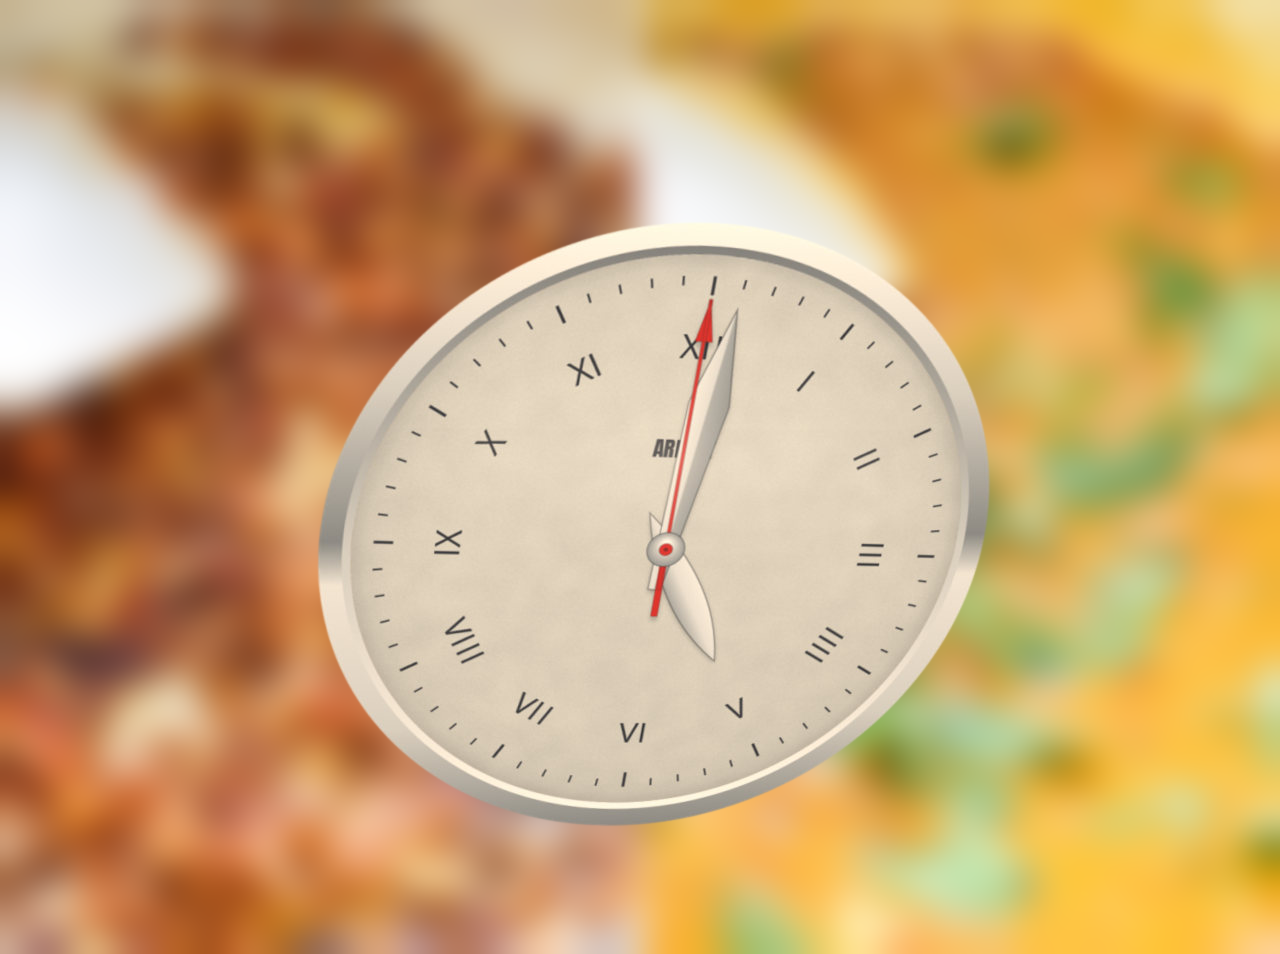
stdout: 5 h 01 min 00 s
